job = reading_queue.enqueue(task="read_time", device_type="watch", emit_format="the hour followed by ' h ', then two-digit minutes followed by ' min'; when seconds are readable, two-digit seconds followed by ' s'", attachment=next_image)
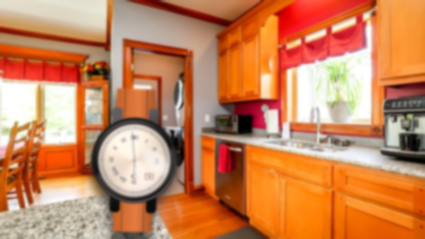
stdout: 5 h 59 min
